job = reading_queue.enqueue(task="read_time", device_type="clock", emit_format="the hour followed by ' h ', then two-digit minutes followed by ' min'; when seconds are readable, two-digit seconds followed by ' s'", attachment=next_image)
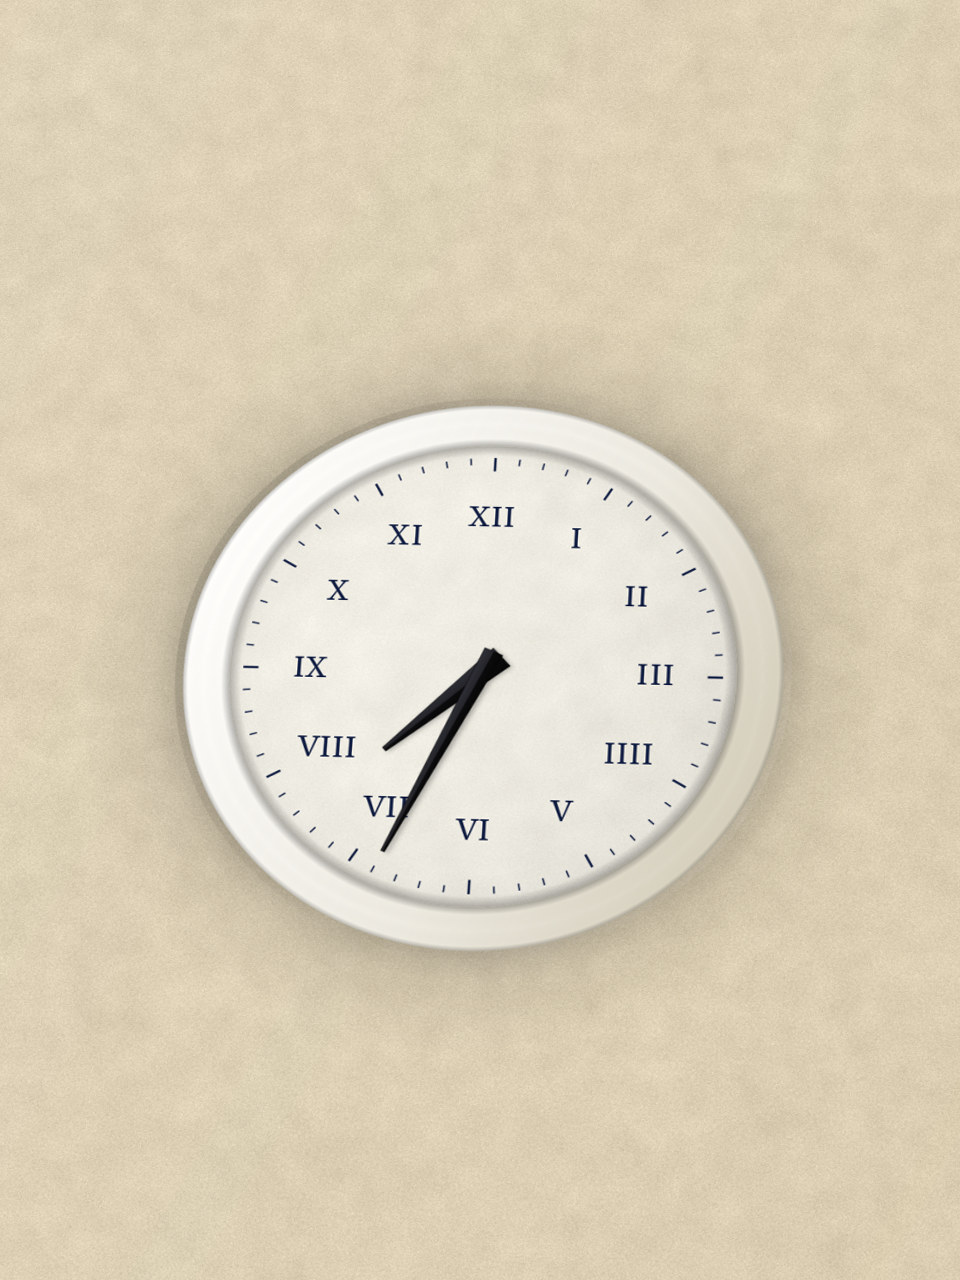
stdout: 7 h 34 min
